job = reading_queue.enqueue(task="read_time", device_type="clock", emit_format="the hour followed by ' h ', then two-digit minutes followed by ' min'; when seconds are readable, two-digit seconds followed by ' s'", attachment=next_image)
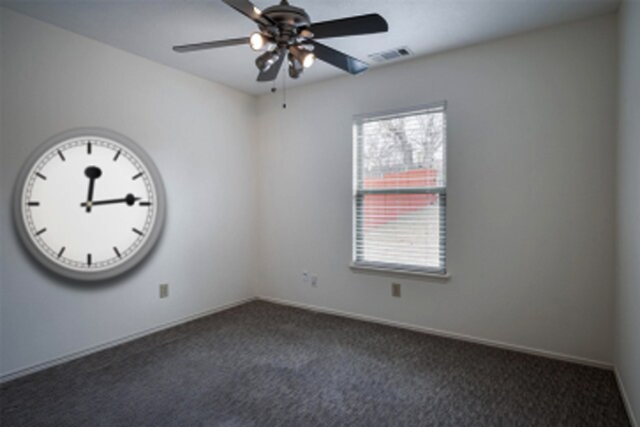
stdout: 12 h 14 min
